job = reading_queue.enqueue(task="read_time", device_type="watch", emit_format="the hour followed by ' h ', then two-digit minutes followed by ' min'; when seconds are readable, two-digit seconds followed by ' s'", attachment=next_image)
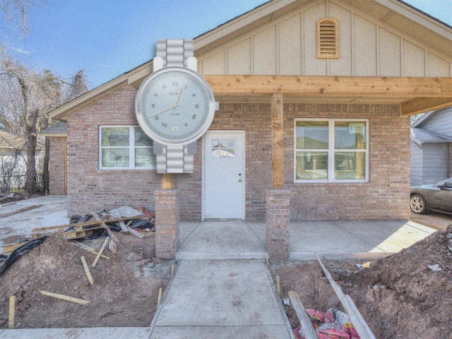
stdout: 12 h 41 min
